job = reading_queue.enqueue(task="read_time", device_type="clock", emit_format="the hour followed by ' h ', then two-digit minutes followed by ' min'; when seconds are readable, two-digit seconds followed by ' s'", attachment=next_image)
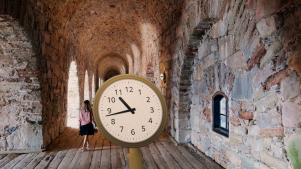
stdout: 10 h 43 min
